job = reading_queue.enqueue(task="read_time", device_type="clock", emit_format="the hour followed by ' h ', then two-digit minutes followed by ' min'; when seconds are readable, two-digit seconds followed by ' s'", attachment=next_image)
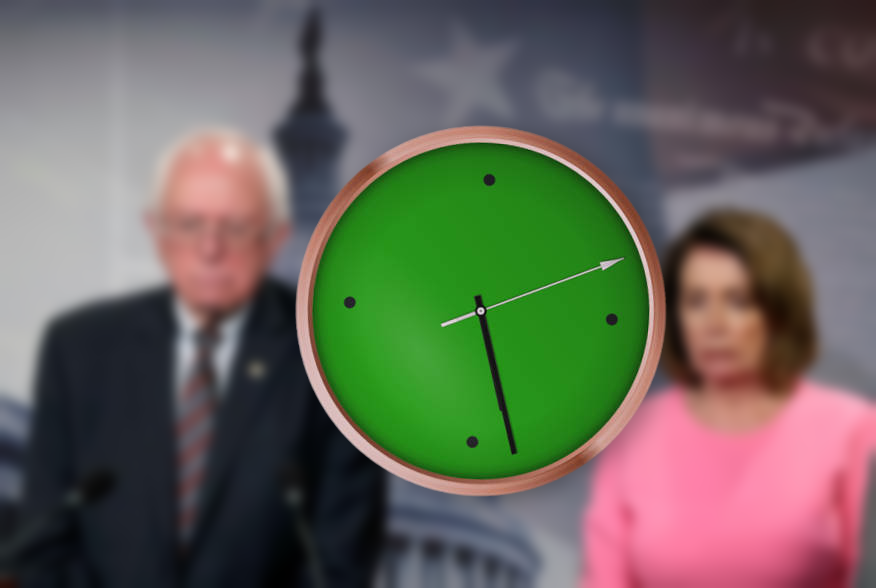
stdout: 5 h 27 min 11 s
